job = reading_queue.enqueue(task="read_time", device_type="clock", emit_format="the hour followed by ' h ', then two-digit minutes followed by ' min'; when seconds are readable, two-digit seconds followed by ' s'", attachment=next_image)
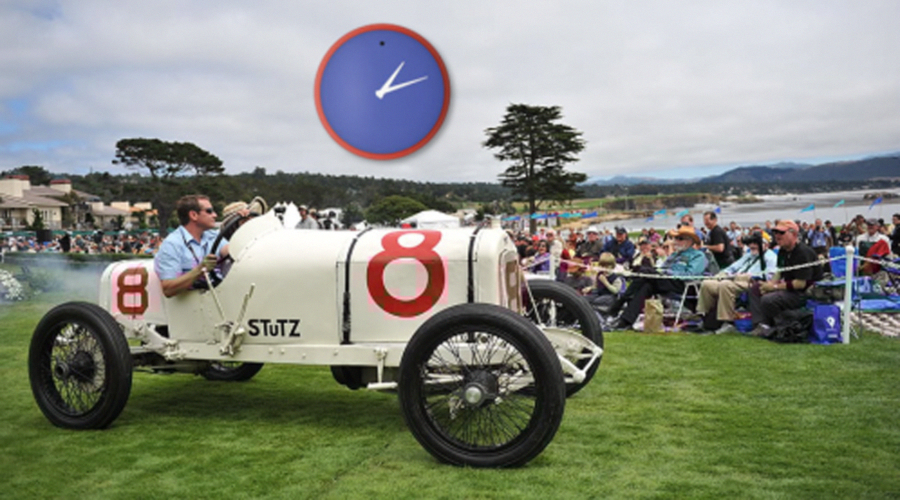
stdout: 1 h 12 min
